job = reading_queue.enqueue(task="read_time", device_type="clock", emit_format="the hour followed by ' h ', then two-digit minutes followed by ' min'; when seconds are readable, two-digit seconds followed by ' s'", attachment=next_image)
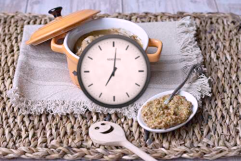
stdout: 7 h 01 min
